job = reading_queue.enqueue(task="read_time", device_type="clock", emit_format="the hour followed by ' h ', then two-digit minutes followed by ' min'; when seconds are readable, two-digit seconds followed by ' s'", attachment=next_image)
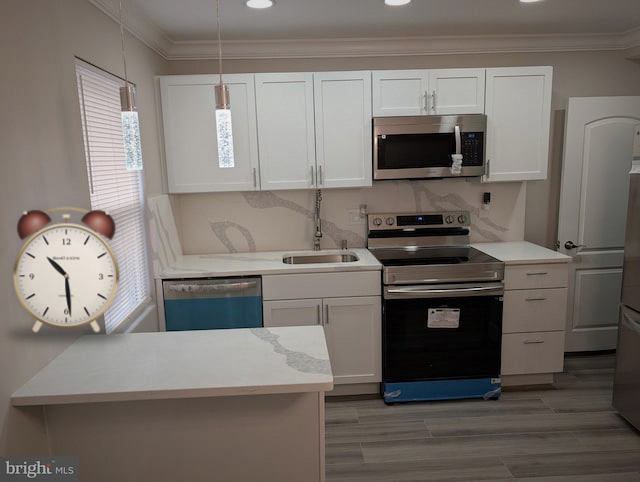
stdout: 10 h 29 min
